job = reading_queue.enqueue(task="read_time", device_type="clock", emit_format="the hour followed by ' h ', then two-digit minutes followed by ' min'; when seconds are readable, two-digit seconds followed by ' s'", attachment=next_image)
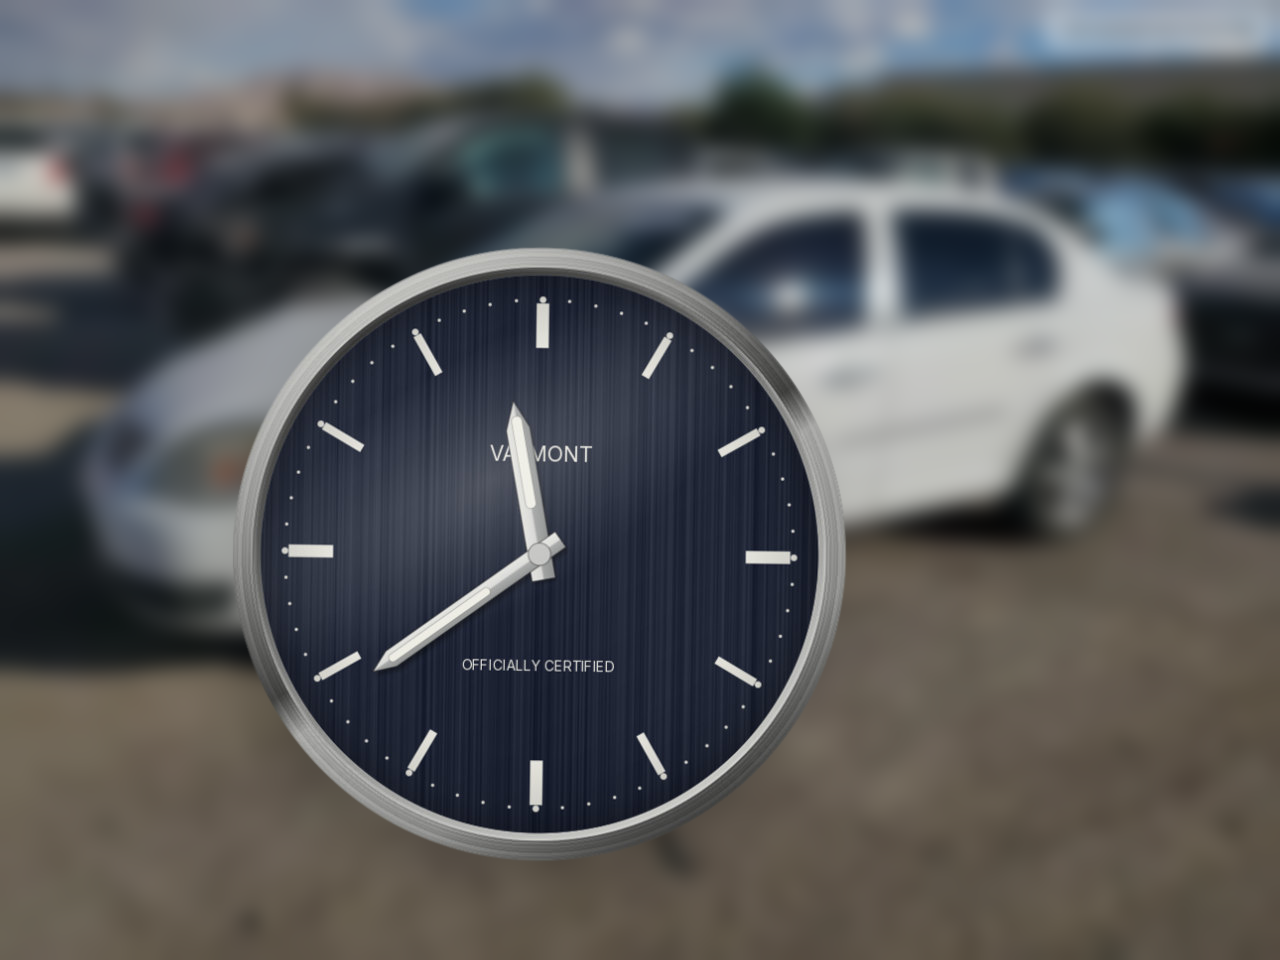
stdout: 11 h 39 min
